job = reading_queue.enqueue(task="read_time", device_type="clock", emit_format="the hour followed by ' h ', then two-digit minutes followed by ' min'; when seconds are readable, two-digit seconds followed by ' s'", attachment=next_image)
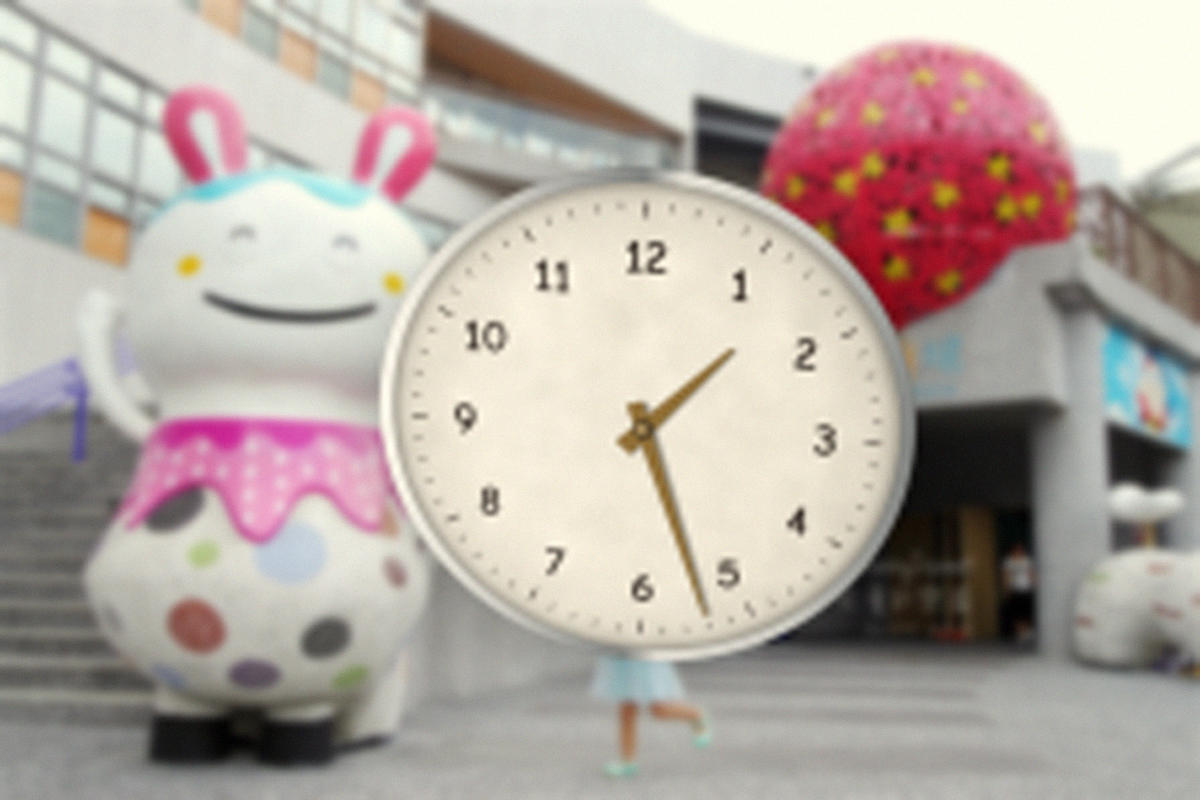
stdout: 1 h 27 min
